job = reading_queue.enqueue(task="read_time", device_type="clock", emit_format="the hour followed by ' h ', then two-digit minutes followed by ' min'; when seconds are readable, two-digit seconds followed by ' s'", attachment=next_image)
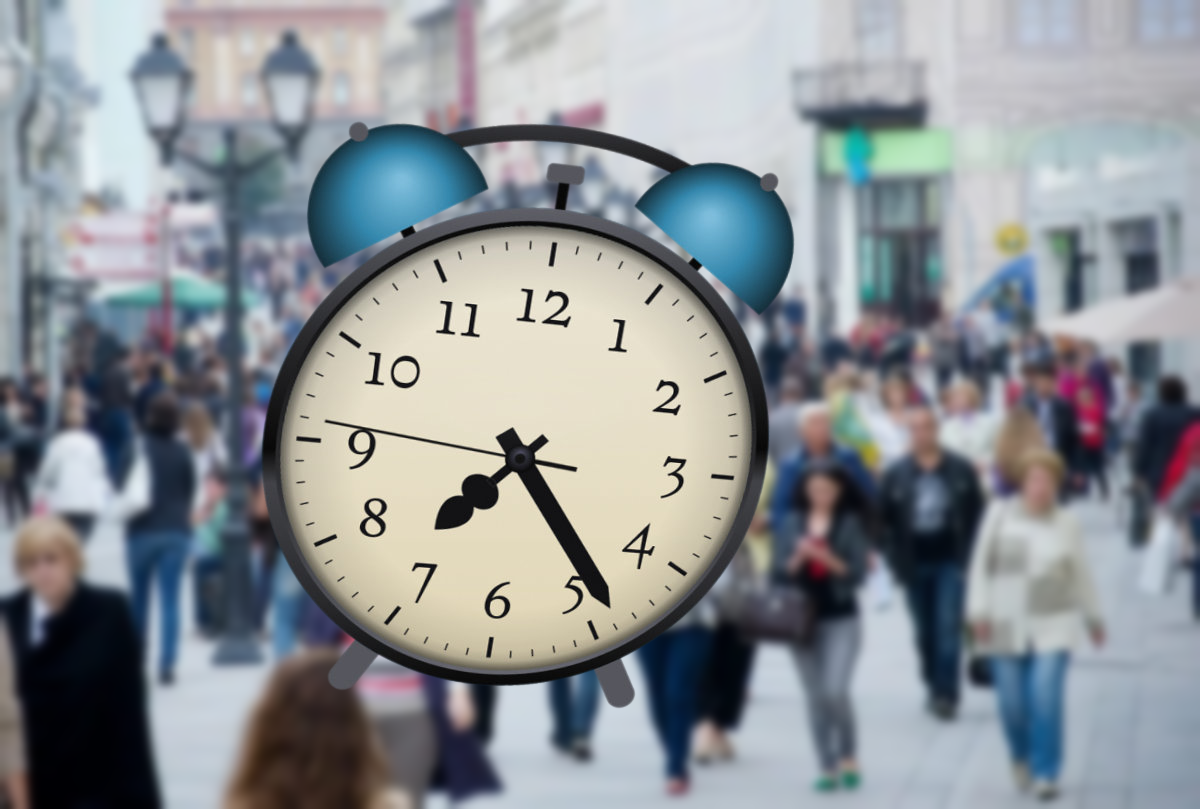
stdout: 7 h 23 min 46 s
